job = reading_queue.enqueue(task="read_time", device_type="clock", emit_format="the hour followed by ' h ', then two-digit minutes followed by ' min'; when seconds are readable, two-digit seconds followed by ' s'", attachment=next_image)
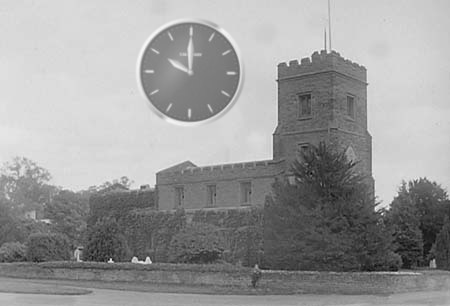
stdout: 10 h 00 min
